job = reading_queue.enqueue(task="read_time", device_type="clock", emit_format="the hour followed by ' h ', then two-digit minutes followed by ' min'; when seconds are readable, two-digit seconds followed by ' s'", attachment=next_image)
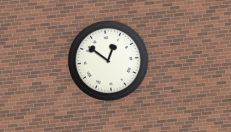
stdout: 12 h 52 min
